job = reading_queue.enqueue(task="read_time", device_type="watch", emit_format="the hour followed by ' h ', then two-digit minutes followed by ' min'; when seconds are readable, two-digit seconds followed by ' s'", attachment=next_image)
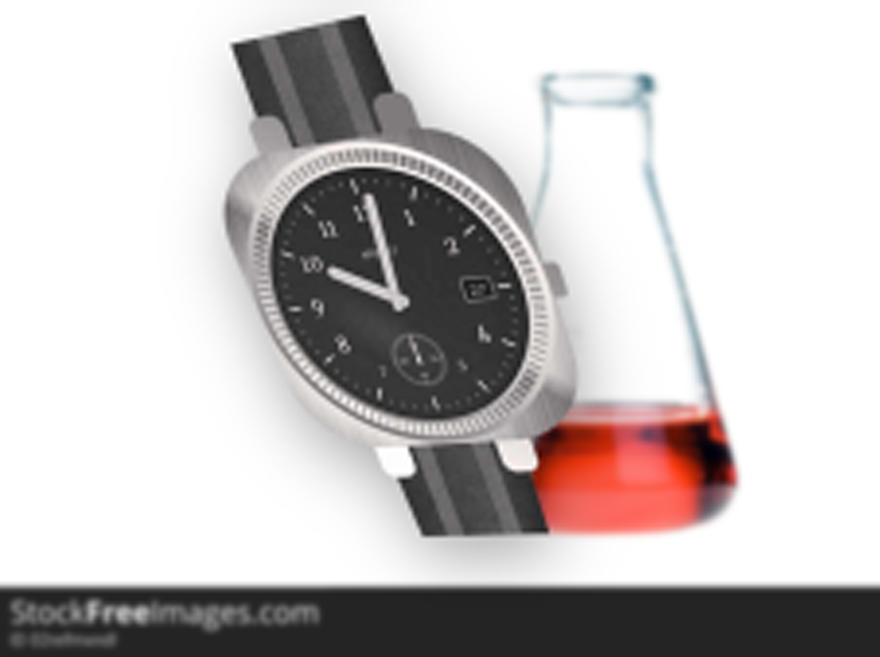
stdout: 10 h 01 min
